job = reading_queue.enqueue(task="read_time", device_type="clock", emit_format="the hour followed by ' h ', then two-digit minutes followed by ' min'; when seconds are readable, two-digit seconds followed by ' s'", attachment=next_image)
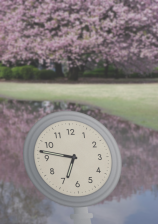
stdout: 6 h 47 min
